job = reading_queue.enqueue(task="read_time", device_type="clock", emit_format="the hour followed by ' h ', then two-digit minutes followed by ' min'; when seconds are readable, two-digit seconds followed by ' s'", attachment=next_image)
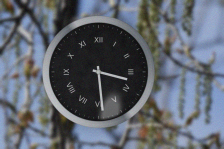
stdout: 3 h 29 min
